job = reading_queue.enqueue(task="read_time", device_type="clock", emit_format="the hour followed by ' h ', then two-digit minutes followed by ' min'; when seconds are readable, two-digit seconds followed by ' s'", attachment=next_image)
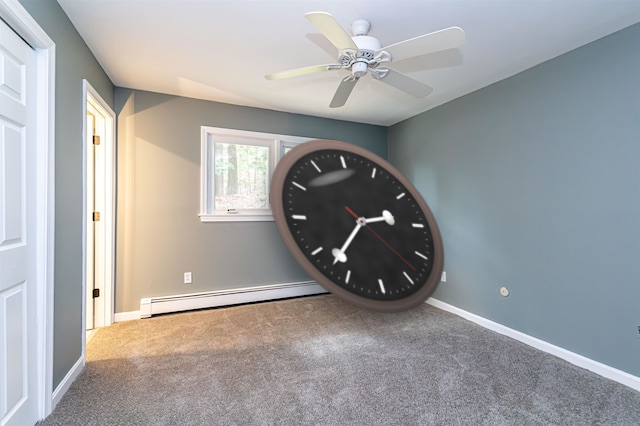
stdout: 2 h 37 min 23 s
